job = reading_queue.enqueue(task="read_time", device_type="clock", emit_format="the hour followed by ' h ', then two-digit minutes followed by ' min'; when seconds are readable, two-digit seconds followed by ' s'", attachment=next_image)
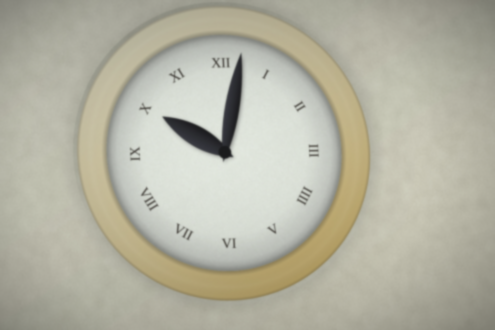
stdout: 10 h 02 min
